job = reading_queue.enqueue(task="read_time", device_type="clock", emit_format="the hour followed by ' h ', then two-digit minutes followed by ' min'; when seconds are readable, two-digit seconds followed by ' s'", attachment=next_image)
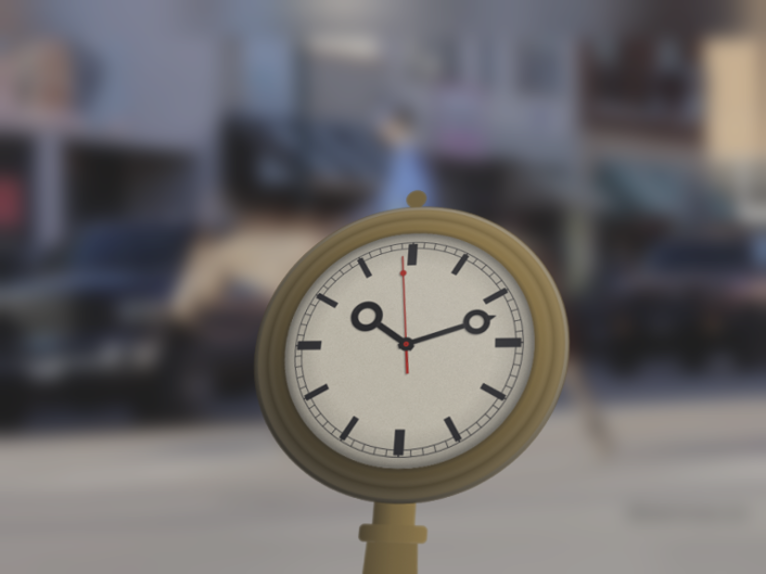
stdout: 10 h 11 min 59 s
